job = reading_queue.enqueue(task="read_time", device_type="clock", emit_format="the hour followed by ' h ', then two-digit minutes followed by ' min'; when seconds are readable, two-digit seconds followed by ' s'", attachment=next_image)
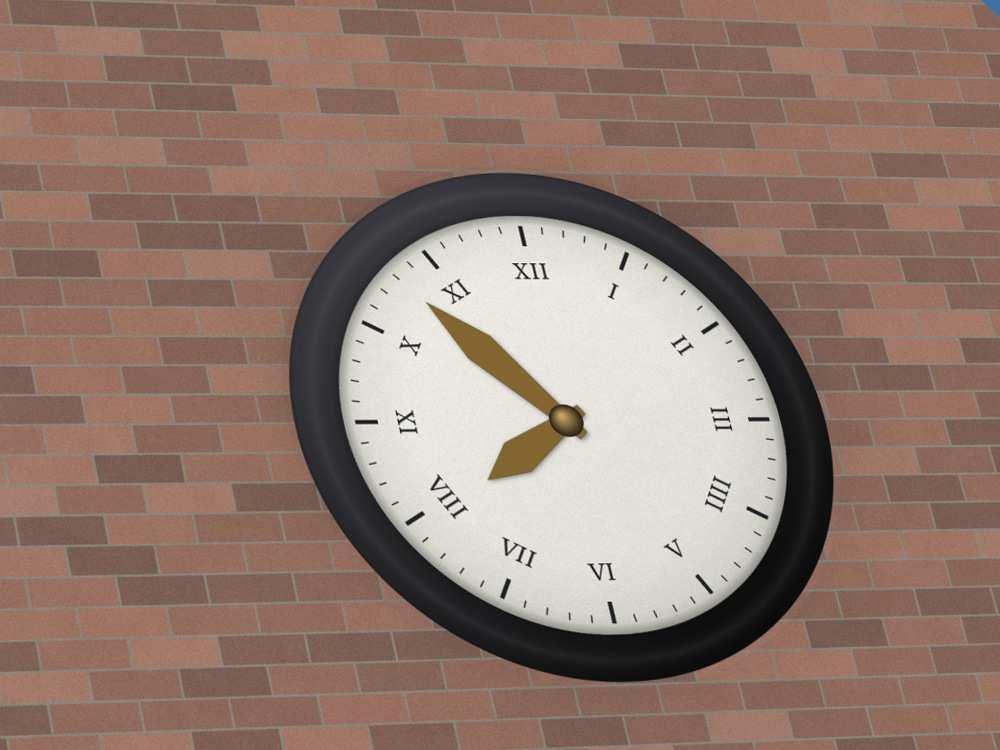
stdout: 7 h 53 min
